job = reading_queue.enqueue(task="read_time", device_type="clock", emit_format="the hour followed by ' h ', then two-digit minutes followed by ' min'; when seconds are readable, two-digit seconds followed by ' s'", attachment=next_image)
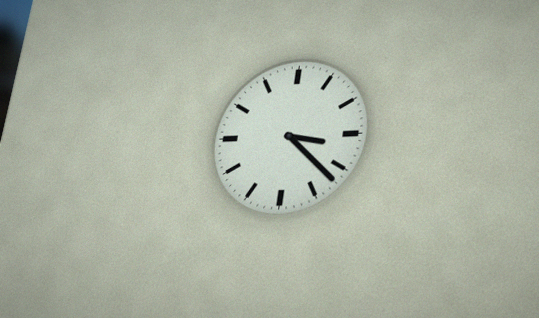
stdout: 3 h 22 min
